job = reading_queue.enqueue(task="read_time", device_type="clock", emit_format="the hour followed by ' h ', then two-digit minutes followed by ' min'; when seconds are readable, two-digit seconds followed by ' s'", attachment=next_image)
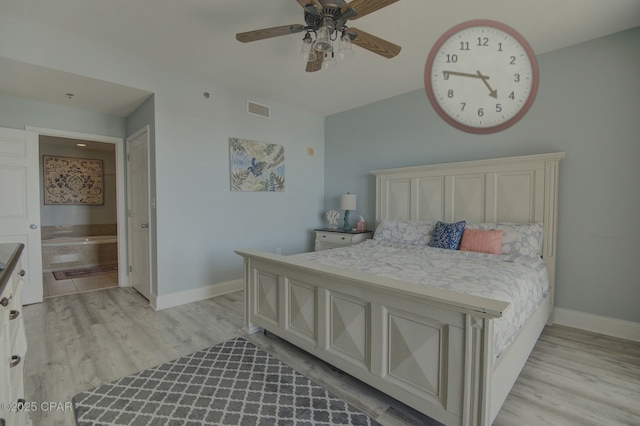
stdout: 4 h 46 min
